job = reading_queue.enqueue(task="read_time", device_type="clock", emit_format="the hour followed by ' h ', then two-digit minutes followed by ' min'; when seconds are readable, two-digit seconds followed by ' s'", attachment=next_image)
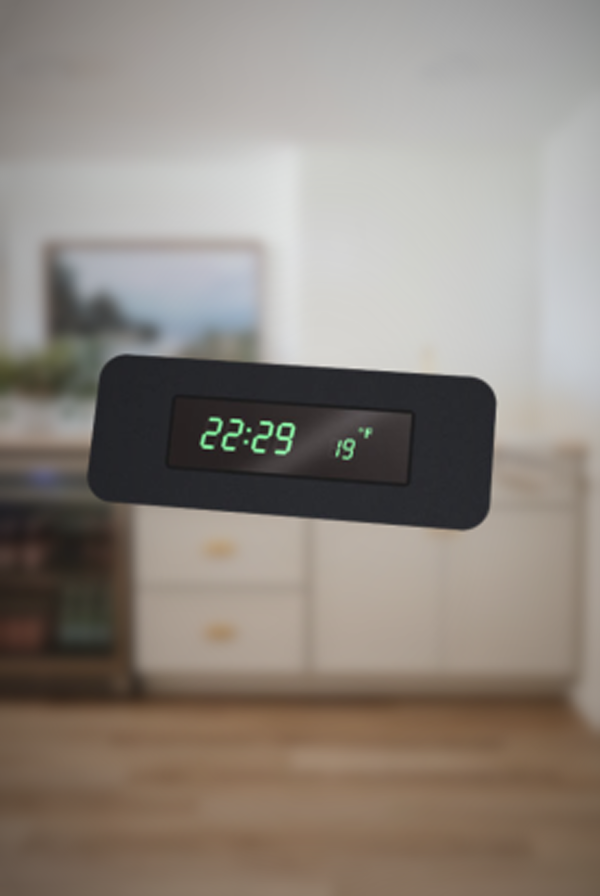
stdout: 22 h 29 min
